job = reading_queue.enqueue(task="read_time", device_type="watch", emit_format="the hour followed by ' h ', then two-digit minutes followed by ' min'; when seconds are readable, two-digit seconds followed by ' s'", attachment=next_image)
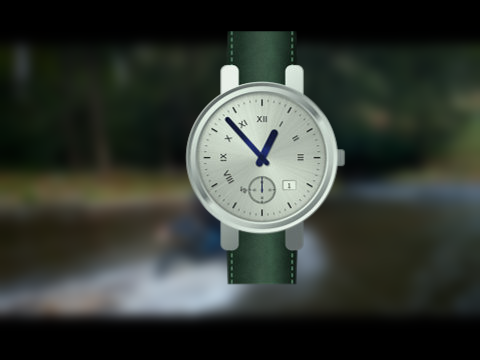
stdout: 12 h 53 min
